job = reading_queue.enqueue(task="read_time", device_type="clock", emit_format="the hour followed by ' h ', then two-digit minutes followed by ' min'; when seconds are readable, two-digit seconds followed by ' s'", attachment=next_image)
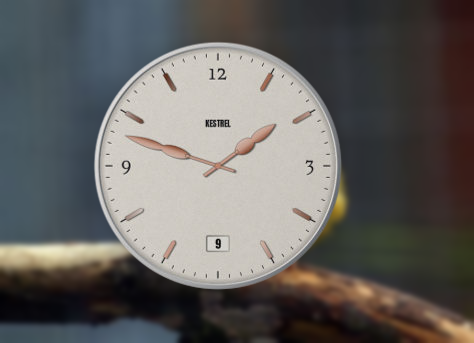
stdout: 1 h 48 min
